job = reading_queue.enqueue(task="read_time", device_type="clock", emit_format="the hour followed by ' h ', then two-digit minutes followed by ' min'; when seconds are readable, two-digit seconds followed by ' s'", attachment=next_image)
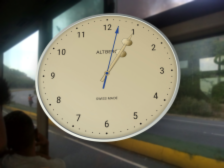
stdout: 1 h 05 min 02 s
